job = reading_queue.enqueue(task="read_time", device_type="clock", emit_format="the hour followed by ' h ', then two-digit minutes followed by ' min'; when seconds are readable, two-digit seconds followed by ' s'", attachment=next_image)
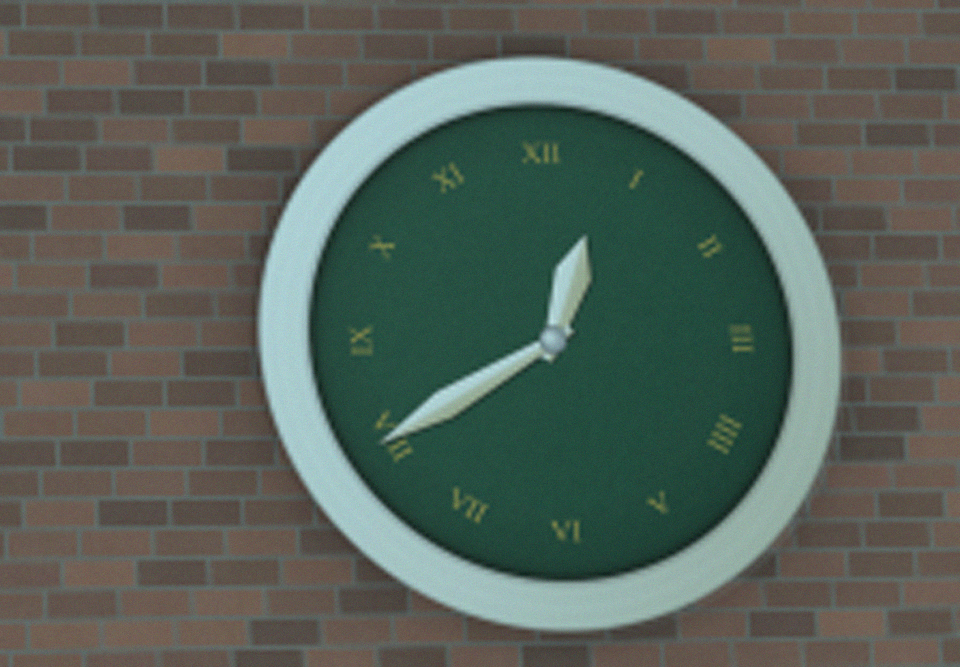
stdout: 12 h 40 min
